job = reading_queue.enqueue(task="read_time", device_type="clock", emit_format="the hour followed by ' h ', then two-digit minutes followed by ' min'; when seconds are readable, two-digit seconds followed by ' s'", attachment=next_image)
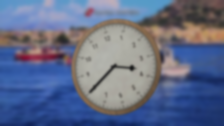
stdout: 3 h 40 min
